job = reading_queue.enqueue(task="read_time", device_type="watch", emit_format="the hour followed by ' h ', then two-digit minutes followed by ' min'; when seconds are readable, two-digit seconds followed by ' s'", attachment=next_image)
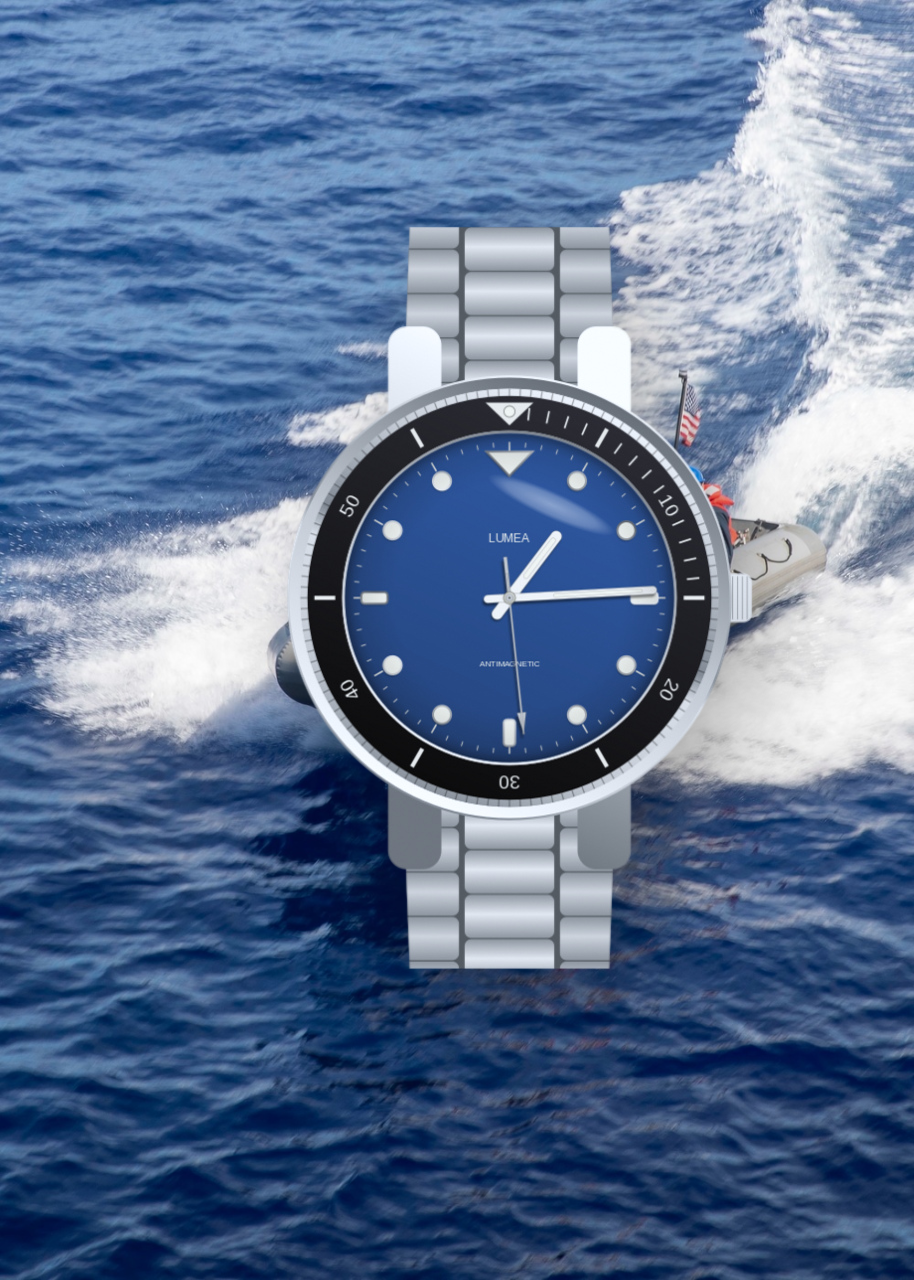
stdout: 1 h 14 min 29 s
